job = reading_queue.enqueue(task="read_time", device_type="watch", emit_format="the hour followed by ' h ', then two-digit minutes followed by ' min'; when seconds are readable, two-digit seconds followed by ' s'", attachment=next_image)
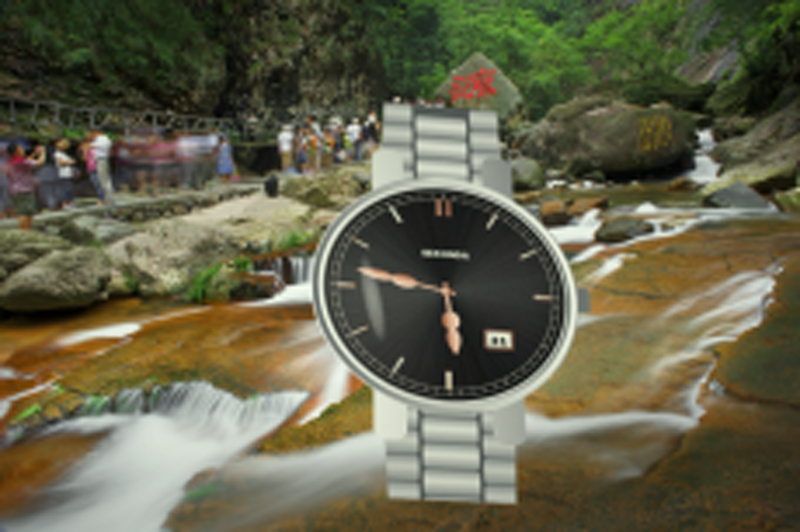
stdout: 5 h 47 min
